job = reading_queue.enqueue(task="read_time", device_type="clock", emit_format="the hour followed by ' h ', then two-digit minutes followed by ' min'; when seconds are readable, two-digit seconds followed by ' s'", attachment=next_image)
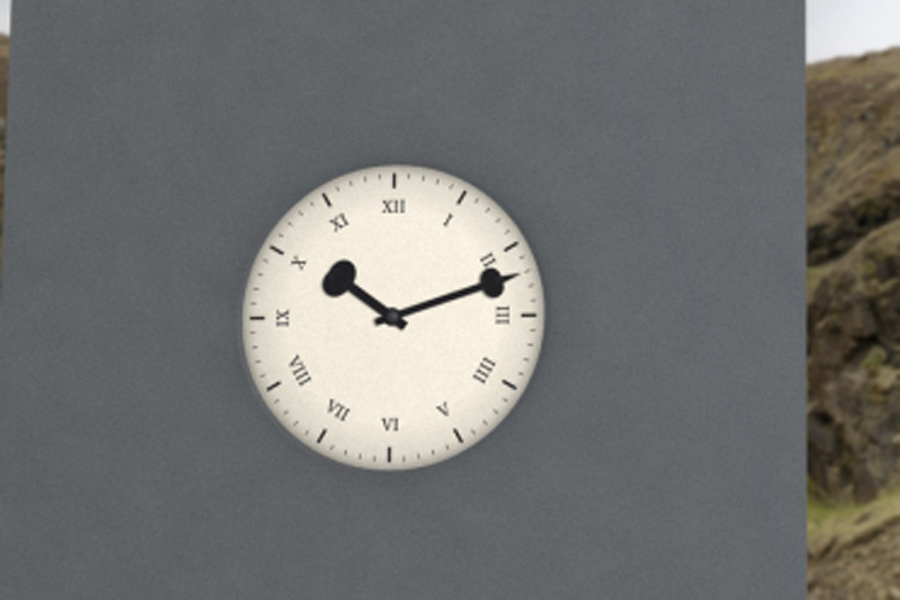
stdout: 10 h 12 min
